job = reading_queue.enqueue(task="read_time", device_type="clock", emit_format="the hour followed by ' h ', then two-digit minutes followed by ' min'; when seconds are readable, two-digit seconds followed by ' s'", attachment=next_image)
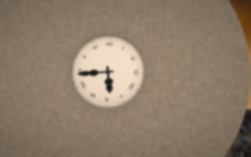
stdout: 5 h 44 min
